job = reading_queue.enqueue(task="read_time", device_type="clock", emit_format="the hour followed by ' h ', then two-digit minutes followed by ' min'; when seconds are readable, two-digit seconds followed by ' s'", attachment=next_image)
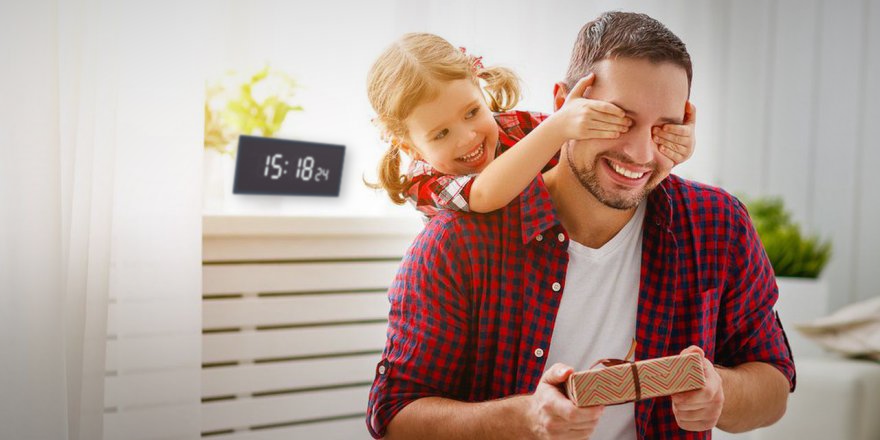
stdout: 15 h 18 min 24 s
